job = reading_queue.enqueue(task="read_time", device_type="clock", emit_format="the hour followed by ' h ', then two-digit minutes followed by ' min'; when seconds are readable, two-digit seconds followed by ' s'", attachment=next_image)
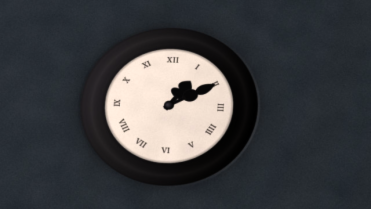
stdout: 1 h 10 min
